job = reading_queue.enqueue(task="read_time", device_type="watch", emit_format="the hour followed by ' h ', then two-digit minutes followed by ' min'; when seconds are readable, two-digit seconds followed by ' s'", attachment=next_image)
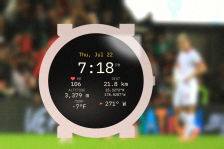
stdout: 7 h 18 min
